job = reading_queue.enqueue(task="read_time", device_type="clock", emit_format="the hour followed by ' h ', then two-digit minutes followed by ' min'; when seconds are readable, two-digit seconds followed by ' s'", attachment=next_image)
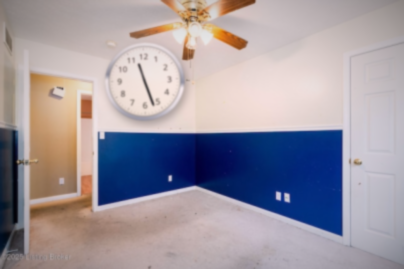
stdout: 11 h 27 min
